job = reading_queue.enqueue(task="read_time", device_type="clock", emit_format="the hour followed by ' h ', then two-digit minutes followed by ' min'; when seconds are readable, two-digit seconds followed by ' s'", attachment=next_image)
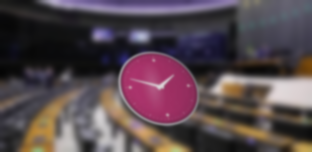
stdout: 1 h 48 min
